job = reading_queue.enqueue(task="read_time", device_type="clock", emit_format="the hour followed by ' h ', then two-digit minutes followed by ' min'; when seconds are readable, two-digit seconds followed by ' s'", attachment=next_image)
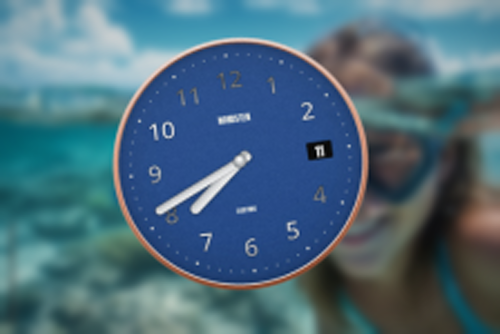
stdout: 7 h 41 min
